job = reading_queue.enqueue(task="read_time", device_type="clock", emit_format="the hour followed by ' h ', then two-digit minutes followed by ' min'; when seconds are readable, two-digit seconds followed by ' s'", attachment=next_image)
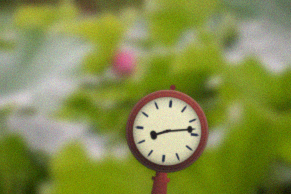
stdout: 8 h 13 min
